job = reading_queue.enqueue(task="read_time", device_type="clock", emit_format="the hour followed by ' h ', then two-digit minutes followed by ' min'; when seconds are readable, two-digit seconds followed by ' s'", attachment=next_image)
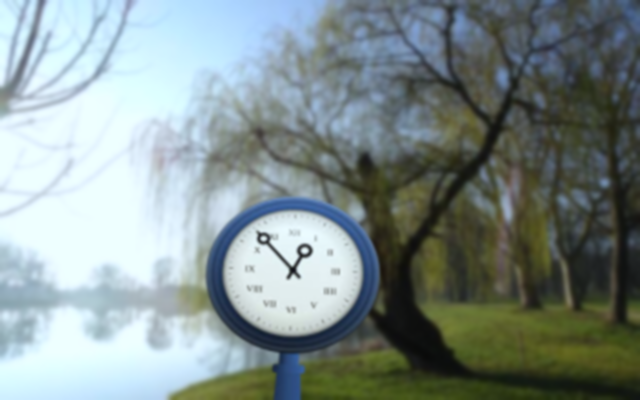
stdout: 12 h 53 min
